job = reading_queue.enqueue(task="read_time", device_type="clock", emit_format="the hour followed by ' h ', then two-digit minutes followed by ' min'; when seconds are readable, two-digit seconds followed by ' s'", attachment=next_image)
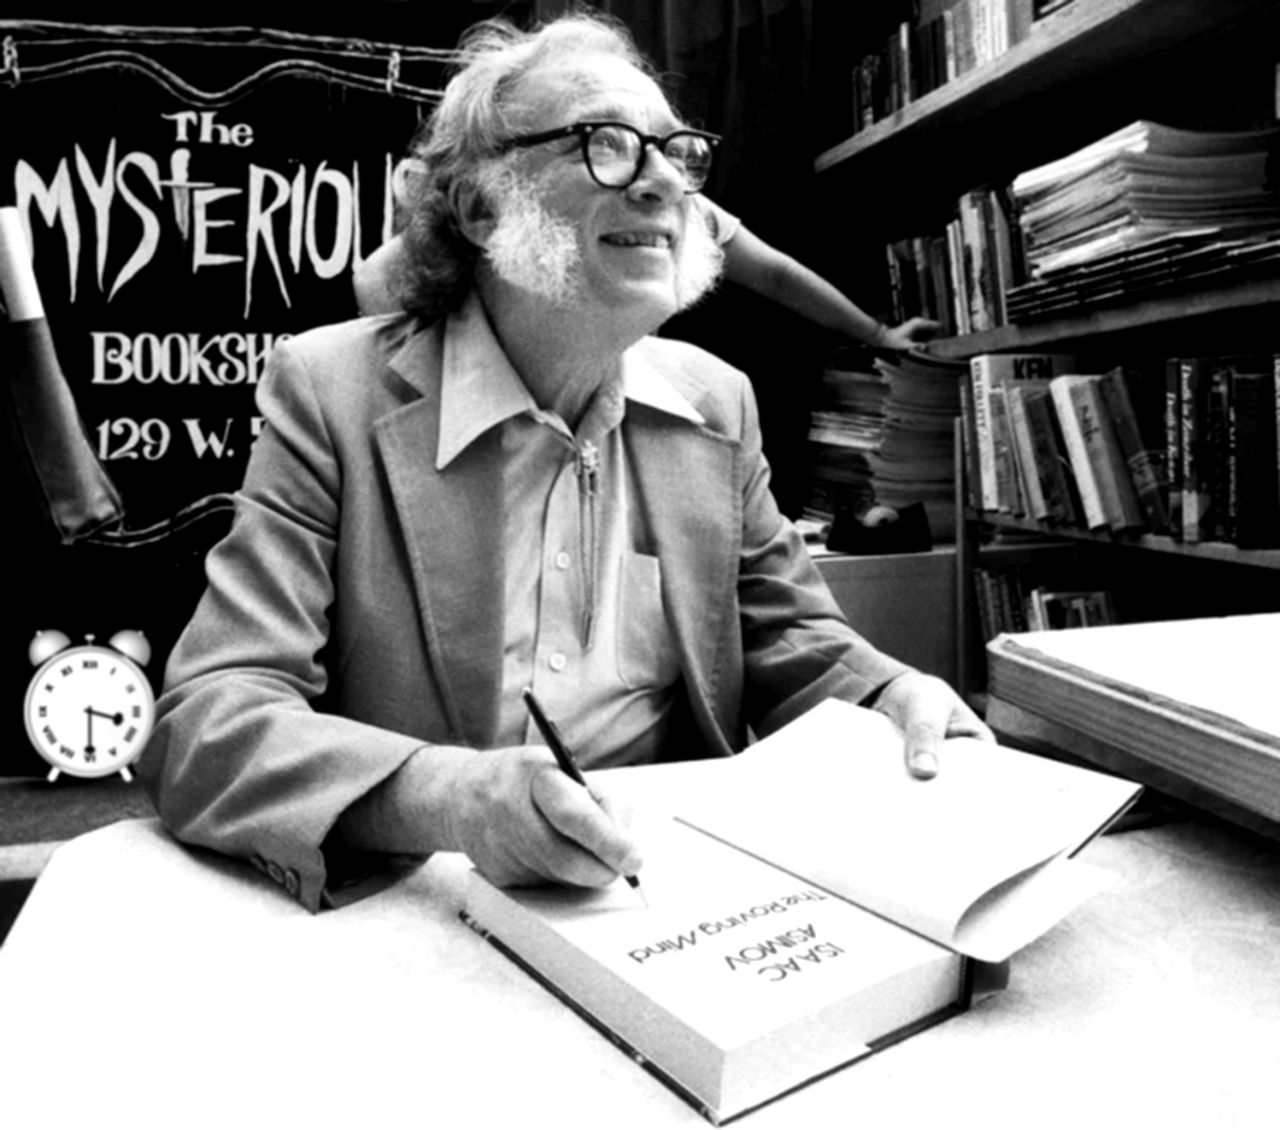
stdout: 3 h 30 min
